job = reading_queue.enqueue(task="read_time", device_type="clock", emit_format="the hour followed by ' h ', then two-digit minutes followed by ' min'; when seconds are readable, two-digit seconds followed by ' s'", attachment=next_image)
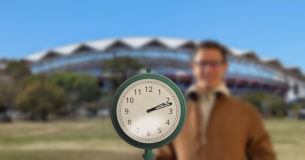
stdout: 2 h 12 min
